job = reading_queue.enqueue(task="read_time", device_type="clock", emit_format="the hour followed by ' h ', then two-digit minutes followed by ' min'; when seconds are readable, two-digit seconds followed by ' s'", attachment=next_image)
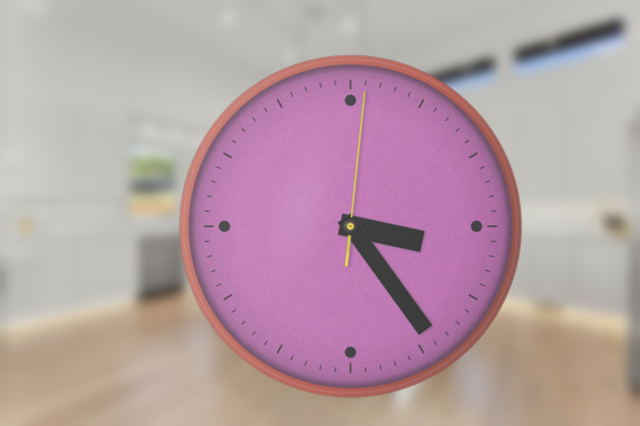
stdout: 3 h 24 min 01 s
